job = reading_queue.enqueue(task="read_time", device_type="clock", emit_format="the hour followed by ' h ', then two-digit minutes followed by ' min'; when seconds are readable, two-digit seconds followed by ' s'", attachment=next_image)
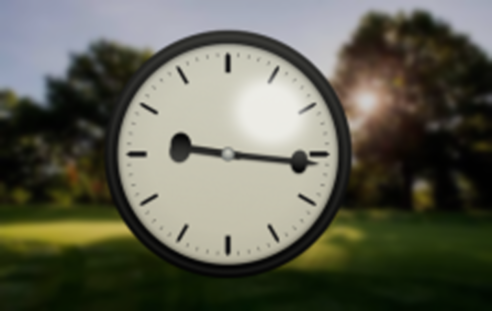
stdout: 9 h 16 min
